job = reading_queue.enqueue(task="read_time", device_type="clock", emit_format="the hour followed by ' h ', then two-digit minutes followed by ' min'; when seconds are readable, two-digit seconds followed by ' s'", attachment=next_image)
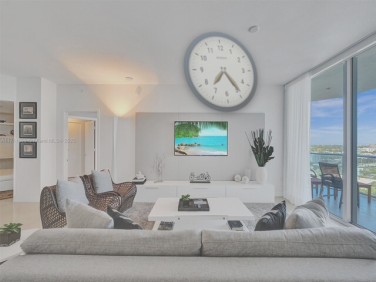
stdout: 7 h 24 min
